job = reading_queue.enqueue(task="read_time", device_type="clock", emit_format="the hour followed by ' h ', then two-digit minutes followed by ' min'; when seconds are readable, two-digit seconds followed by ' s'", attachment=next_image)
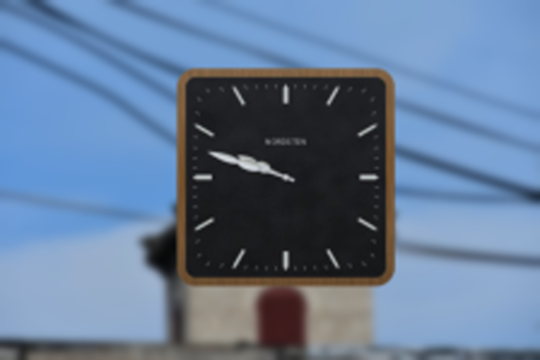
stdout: 9 h 48 min
